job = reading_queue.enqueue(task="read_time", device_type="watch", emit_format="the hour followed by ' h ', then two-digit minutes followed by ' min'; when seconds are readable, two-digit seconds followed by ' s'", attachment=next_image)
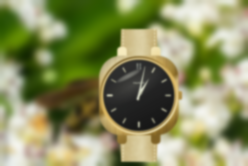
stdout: 1 h 02 min
